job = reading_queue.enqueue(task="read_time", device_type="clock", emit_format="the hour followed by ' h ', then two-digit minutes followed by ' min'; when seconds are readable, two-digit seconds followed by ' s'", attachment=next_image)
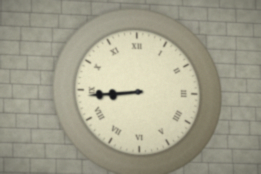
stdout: 8 h 44 min
